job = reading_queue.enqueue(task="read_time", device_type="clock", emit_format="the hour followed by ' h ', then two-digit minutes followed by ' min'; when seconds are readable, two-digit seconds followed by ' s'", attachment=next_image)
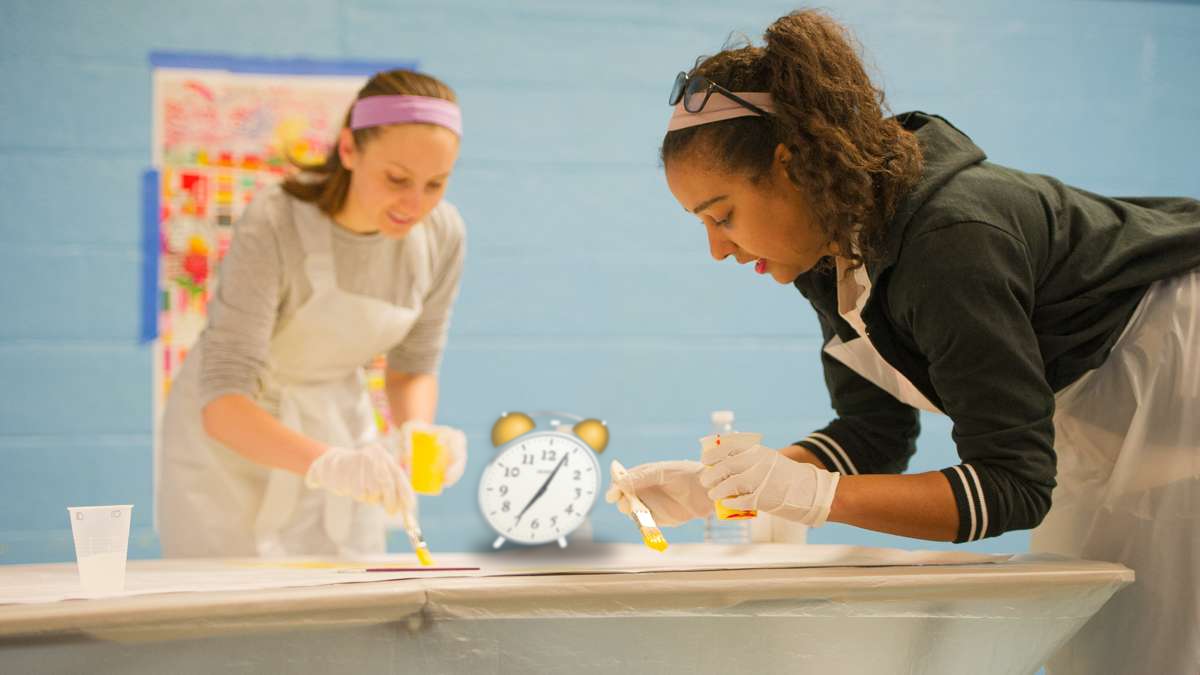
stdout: 7 h 04 min
